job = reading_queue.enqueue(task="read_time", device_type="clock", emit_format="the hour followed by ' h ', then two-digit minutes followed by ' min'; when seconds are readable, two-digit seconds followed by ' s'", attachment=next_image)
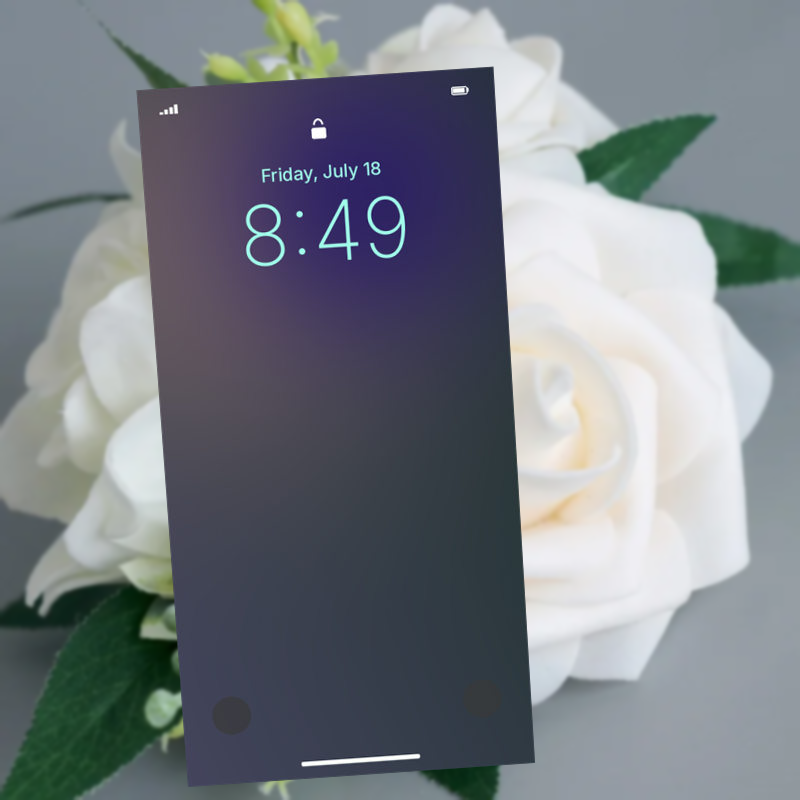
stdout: 8 h 49 min
